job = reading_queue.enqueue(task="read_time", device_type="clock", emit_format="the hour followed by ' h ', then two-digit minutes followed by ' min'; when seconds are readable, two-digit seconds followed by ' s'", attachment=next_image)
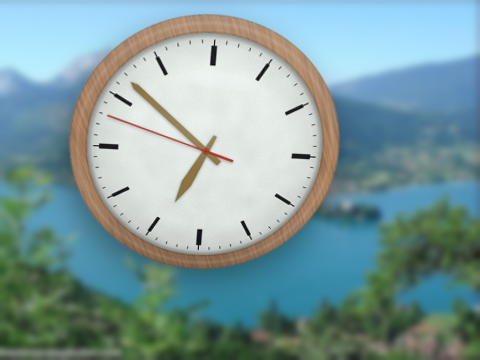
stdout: 6 h 51 min 48 s
